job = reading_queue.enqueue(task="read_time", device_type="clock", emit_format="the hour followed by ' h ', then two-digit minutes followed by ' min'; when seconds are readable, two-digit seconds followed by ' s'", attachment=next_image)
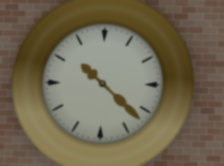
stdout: 10 h 22 min
